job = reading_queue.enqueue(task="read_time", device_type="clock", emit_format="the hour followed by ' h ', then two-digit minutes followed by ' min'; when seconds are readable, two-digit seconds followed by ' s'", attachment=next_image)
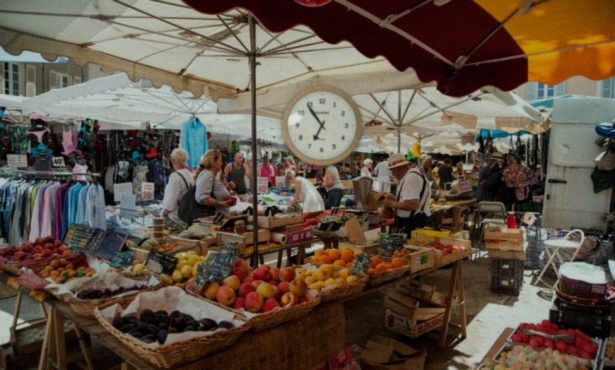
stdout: 6 h 54 min
